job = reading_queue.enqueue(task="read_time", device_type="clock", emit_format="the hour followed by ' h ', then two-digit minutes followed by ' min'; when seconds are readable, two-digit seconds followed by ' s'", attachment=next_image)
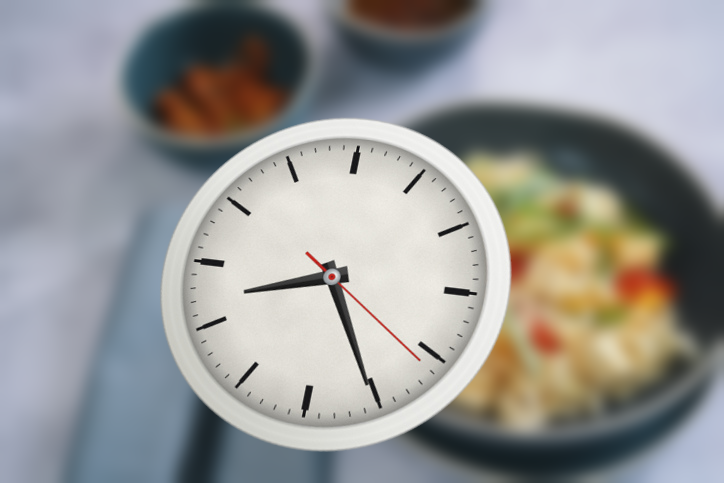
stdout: 8 h 25 min 21 s
